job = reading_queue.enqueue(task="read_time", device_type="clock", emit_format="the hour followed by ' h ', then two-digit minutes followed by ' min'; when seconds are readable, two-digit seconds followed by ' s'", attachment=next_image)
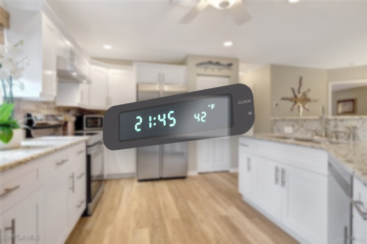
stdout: 21 h 45 min
